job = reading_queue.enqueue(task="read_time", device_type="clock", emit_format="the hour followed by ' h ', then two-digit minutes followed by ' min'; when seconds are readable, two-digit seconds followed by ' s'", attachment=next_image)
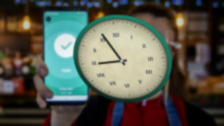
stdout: 8 h 56 min
